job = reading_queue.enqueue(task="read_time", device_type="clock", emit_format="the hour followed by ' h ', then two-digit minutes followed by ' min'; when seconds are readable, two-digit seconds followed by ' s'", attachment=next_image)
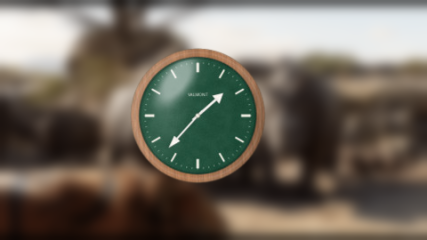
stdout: 1 h 37 min
